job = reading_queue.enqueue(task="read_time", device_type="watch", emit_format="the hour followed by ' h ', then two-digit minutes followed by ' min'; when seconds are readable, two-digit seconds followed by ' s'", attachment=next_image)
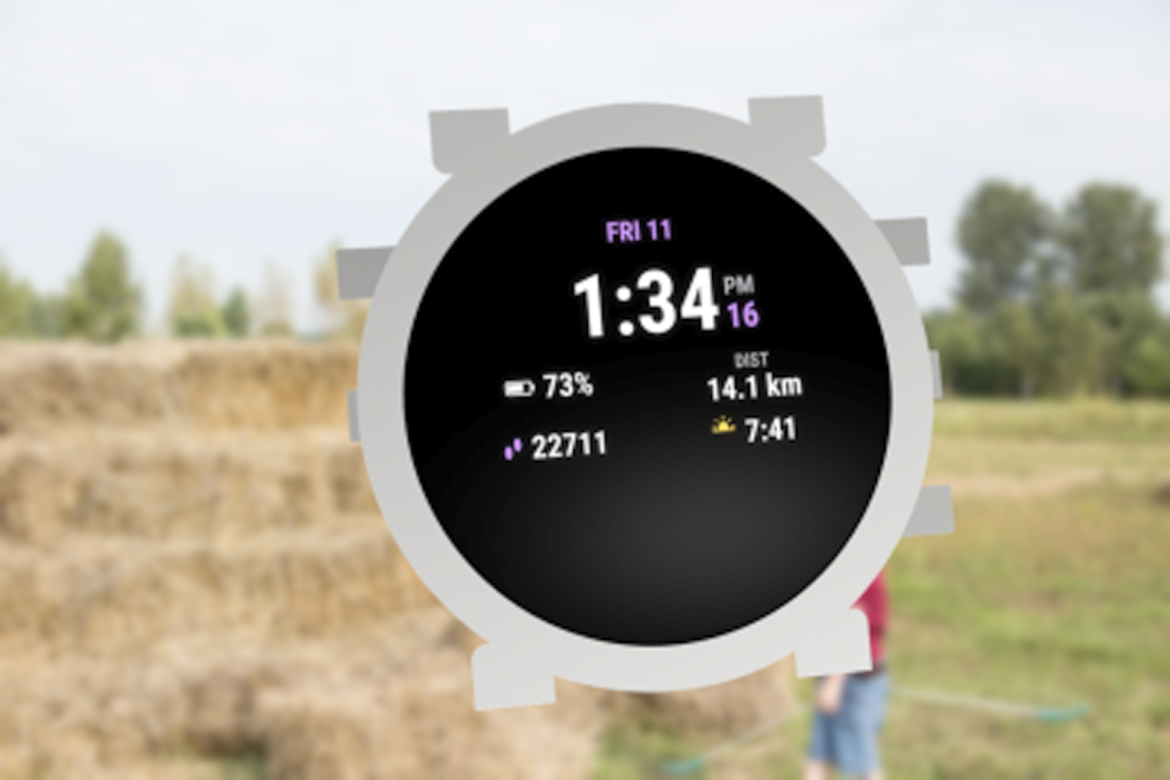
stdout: 1 h 34 min 16 s
